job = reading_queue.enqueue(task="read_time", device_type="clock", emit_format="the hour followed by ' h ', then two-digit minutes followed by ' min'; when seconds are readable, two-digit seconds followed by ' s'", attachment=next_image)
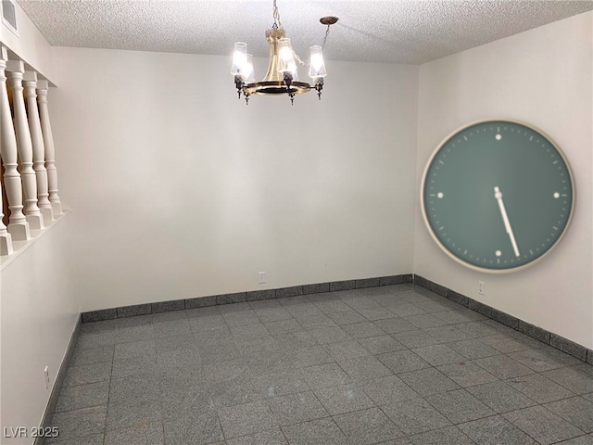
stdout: 5 h 27 min
